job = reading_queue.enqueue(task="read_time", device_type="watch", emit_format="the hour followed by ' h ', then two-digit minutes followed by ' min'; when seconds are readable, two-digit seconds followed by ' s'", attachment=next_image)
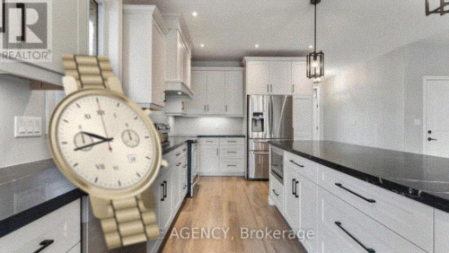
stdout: 9 h 43 min
